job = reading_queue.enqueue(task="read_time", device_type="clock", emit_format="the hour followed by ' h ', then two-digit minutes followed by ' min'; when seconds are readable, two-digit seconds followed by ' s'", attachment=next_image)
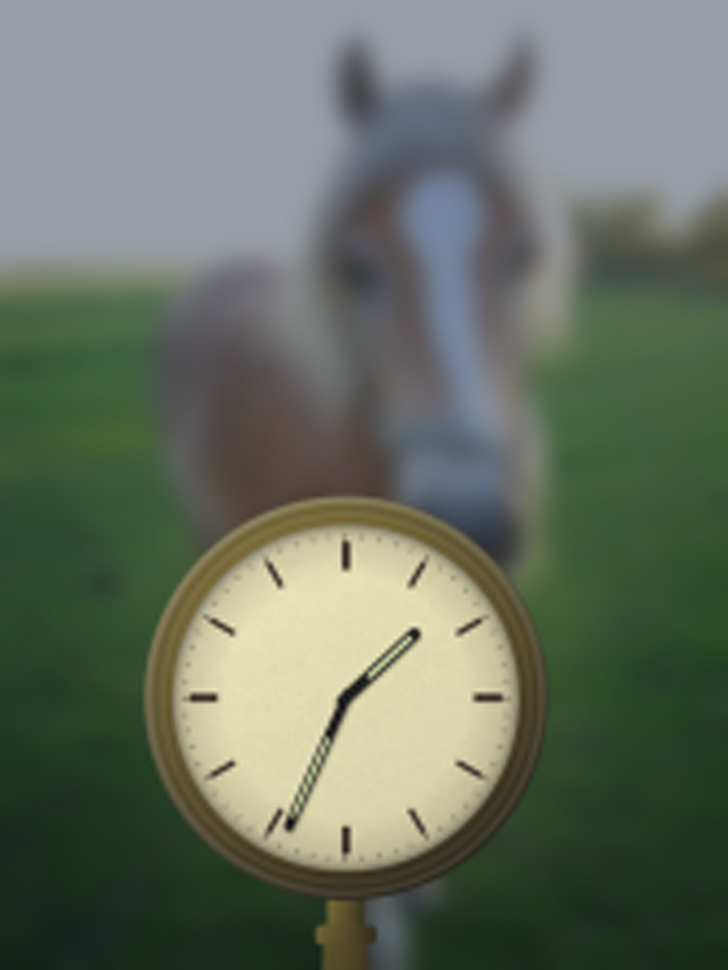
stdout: 1 h 34 min
